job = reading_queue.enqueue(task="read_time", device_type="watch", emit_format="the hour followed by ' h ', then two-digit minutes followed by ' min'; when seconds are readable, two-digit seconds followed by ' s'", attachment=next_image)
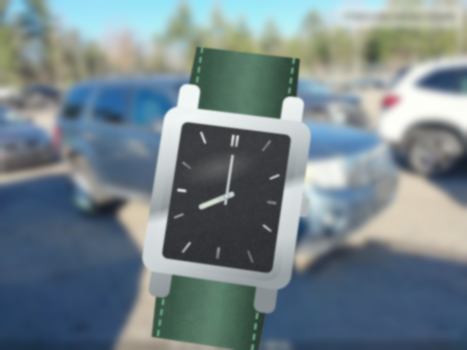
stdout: 8 h 00 min
